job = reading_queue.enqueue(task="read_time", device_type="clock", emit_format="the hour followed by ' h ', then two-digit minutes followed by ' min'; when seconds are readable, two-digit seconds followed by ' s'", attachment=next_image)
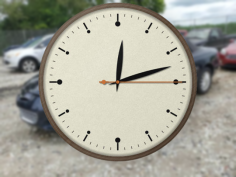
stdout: 12 h 12 min 15 s
